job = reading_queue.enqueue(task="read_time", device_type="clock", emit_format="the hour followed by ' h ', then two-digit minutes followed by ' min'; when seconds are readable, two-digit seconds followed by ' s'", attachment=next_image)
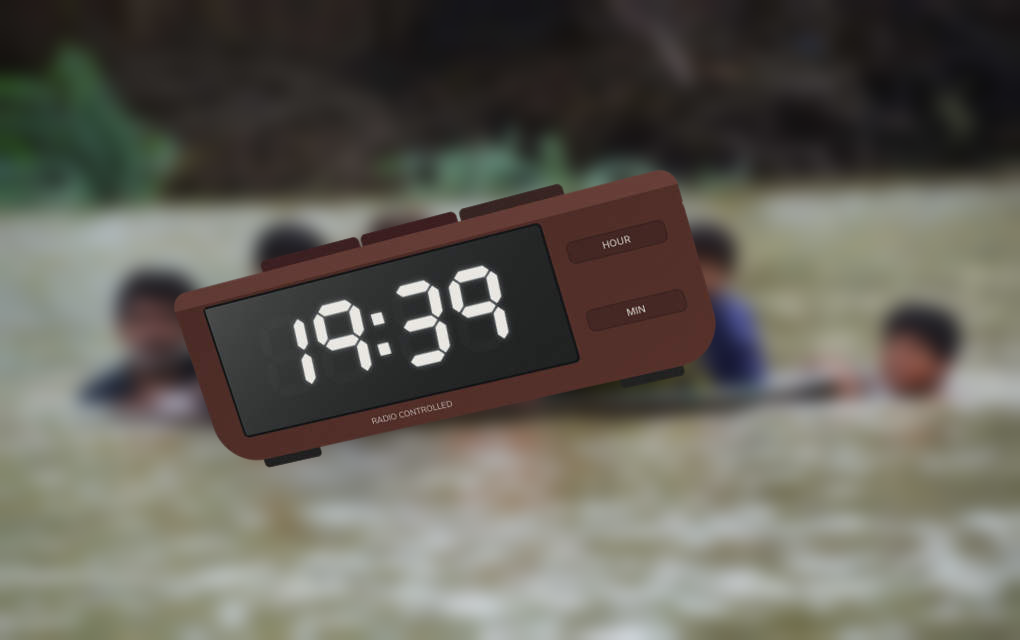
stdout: 19 h 39 min
